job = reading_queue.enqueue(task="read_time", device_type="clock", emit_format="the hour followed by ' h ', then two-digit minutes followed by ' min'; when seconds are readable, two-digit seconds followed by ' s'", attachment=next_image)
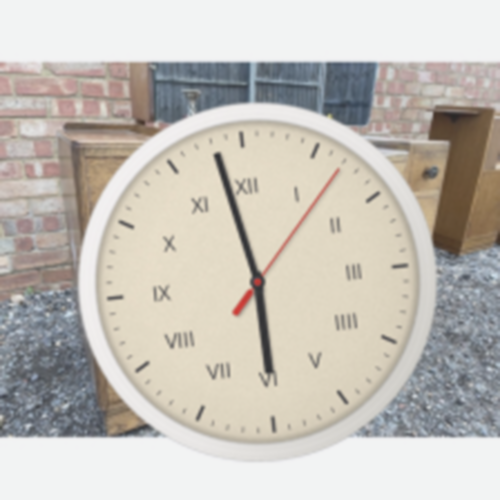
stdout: 5 h 58 min 07 s
